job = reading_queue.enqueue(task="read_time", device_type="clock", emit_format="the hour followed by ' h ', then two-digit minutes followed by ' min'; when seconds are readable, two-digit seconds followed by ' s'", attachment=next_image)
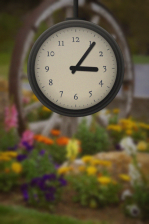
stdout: 3 h 06 min
